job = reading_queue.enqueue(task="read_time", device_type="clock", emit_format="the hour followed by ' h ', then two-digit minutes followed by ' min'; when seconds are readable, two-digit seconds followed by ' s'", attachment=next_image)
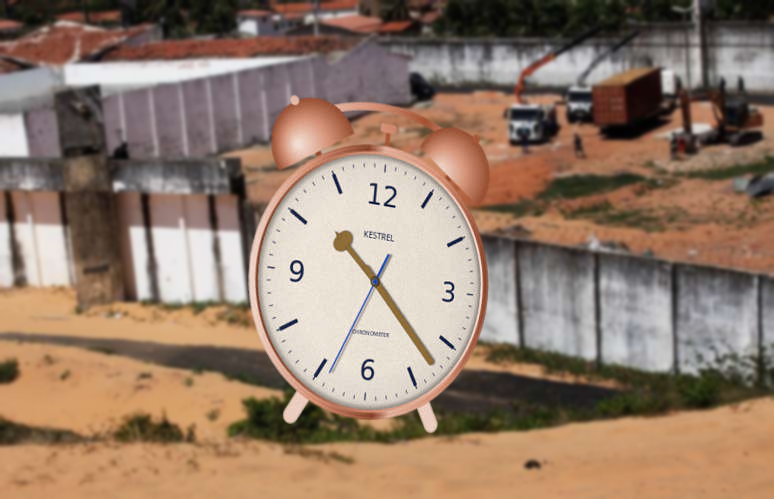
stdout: 10 h 22 min 34 s
